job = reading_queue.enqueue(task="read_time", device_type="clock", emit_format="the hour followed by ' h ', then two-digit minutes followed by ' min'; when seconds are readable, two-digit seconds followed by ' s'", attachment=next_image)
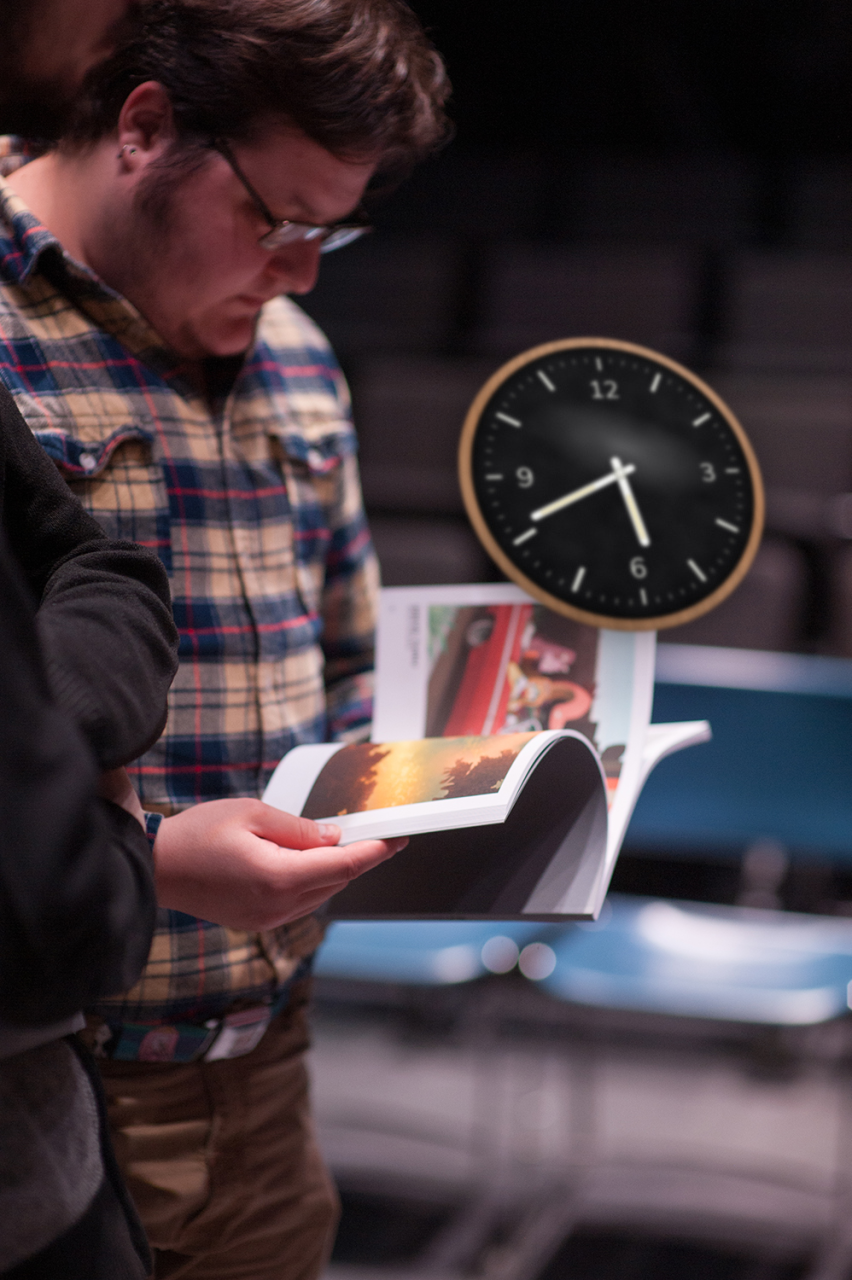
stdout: 5 h 41 min
